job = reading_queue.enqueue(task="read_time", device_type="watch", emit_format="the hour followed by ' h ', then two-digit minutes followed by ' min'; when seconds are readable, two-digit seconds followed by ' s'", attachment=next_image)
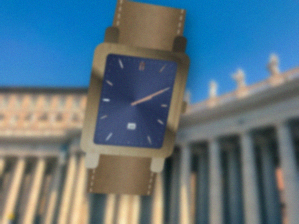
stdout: 2 h 10 min
